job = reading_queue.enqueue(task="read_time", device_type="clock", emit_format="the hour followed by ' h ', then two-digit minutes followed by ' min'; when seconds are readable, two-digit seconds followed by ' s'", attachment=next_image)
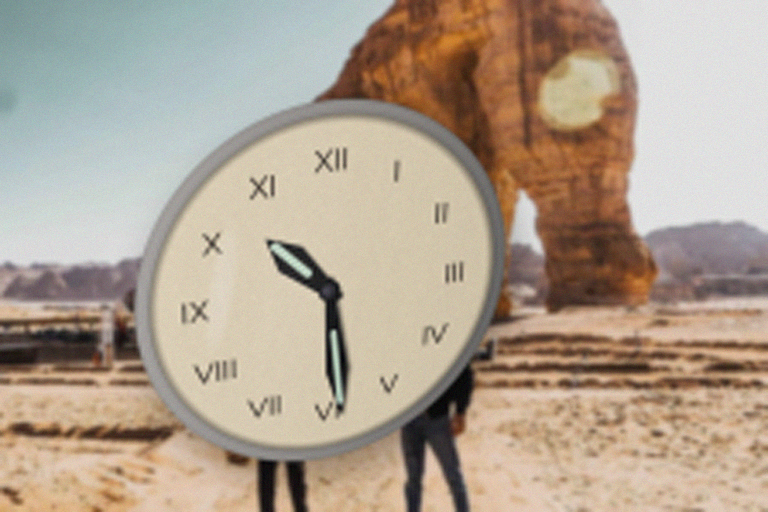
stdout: 10 h 29 min
